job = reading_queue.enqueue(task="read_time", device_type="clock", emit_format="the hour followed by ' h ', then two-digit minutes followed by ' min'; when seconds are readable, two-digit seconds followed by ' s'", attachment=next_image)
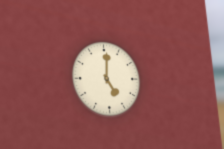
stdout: 5 h 01 min
